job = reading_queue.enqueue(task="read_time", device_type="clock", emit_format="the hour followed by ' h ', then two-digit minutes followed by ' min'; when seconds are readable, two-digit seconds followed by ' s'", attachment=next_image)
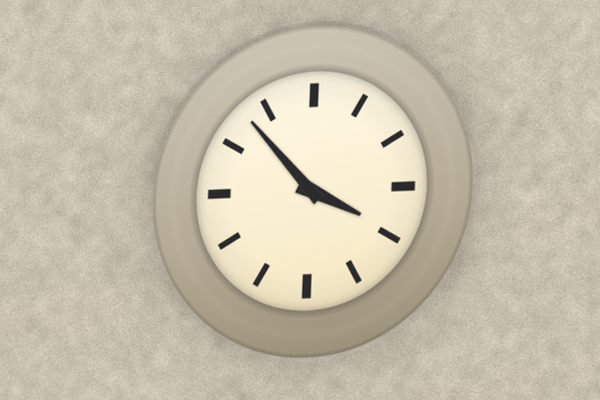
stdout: 3 h 53 min
